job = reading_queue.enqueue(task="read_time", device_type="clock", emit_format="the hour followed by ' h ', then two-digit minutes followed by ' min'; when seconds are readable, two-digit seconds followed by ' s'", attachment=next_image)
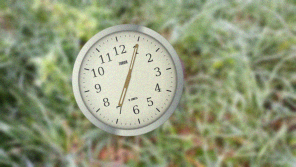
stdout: 7 h 05 min
